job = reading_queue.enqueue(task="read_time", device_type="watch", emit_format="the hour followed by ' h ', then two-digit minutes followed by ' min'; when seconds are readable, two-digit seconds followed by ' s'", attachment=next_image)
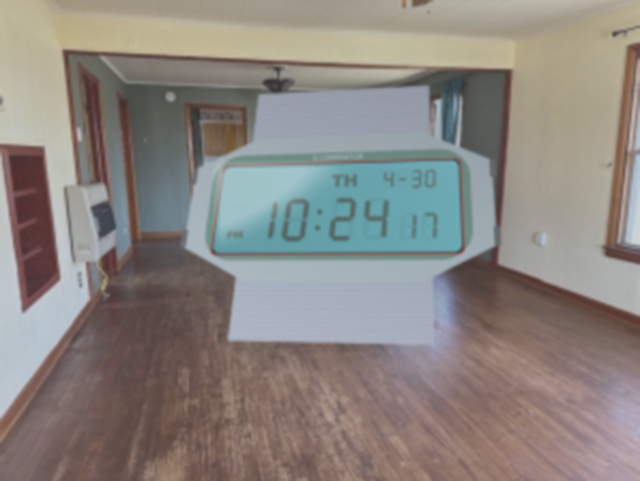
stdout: 10 h 24 min 17 s
